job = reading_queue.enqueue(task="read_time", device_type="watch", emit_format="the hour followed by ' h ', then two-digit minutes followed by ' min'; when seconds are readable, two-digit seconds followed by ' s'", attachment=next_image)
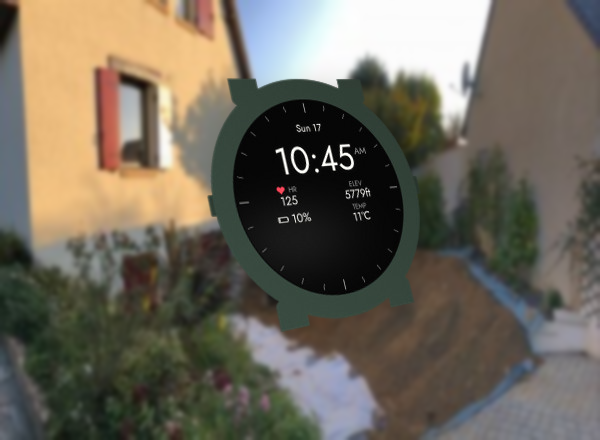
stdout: 10 h 45 min
